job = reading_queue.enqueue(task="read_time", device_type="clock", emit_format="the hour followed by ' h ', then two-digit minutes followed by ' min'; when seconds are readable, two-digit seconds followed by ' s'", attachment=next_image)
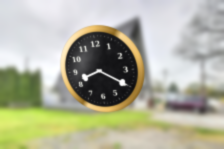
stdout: 8 h 20 min
